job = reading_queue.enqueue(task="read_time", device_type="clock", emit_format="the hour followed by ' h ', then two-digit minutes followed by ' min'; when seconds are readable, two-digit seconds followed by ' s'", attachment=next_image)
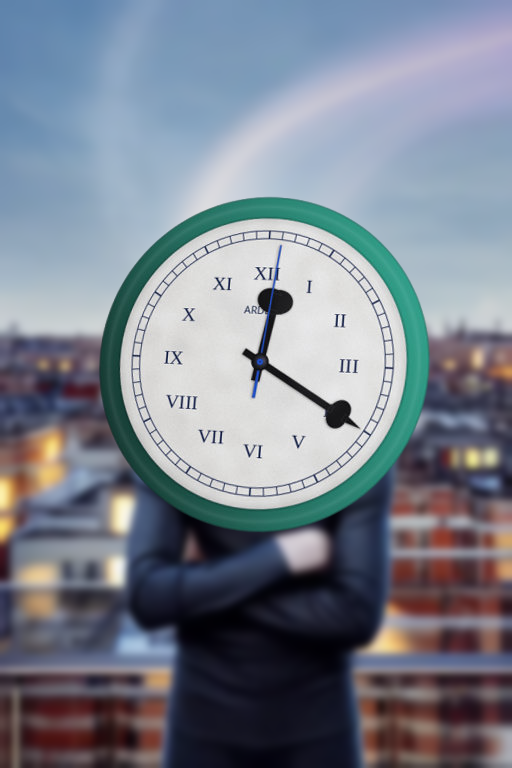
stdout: 12 h 20 min 01 s
